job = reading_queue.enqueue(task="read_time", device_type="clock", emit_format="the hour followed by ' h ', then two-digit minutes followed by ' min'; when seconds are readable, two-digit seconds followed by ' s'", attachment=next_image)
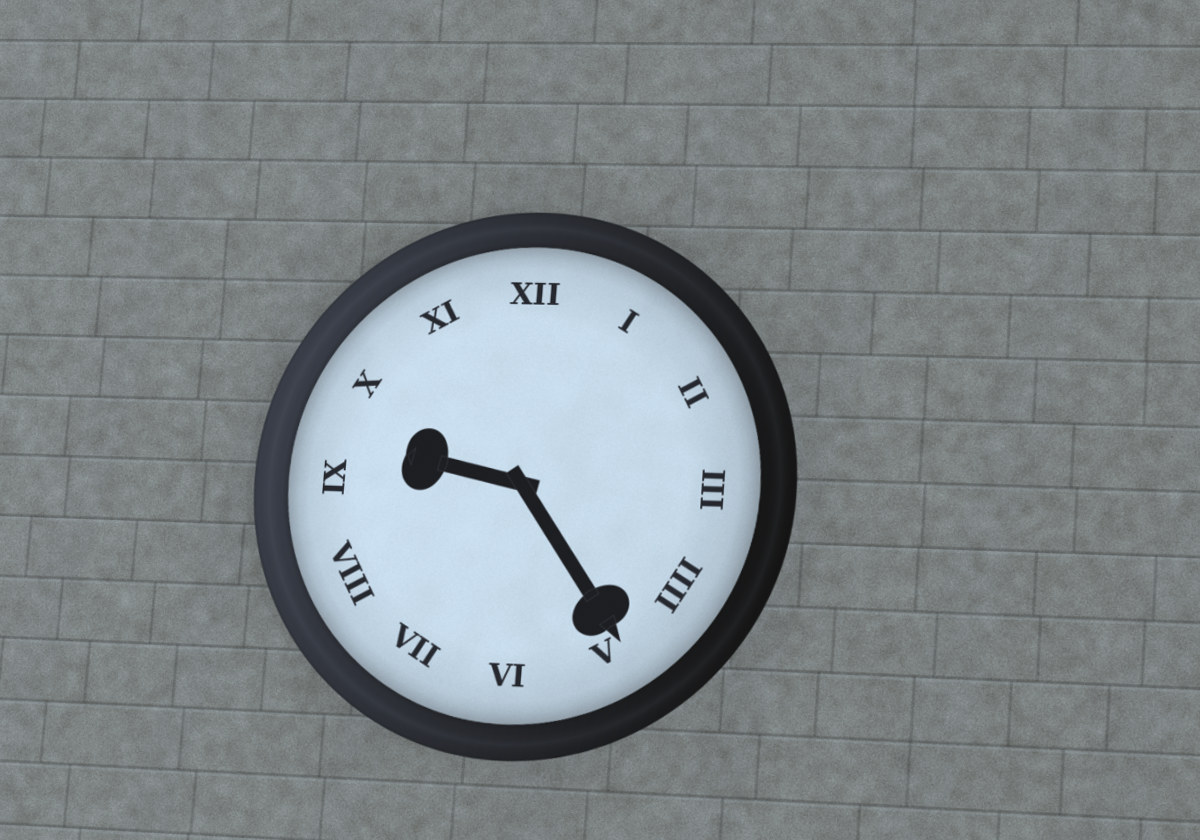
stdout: 9 h 24 min
